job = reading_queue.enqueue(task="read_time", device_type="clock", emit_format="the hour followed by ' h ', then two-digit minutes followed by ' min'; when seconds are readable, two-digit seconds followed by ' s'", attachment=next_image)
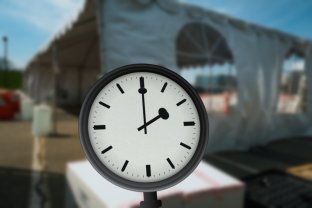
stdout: 2 h 00 min
